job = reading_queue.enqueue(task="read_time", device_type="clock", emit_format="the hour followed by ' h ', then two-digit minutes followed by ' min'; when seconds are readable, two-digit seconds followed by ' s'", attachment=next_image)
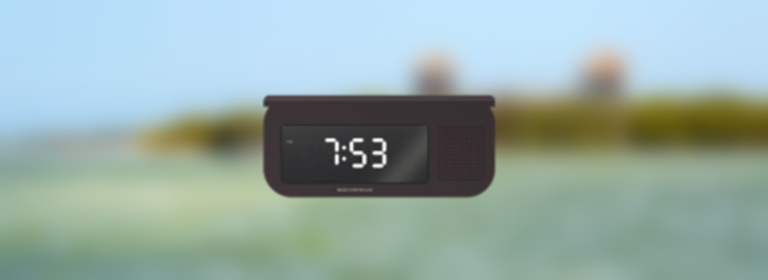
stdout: 7 h 53 min
